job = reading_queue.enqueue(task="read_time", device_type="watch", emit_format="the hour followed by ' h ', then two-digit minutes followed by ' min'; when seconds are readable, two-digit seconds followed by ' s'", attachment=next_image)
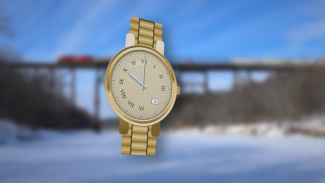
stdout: 10 h 00 min
